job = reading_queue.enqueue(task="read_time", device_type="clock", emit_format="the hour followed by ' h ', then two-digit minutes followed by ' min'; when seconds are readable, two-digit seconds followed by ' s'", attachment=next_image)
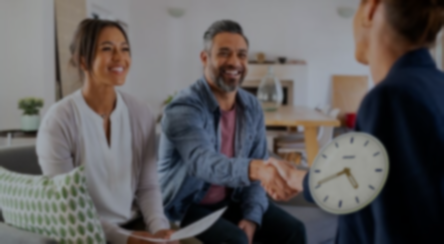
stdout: 4 h 41 min
